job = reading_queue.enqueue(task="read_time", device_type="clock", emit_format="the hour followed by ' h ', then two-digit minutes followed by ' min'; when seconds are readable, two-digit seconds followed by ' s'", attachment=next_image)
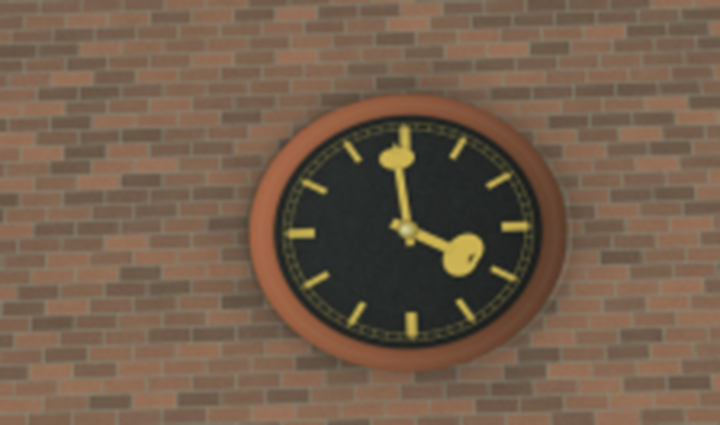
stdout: 3 h 59 min
